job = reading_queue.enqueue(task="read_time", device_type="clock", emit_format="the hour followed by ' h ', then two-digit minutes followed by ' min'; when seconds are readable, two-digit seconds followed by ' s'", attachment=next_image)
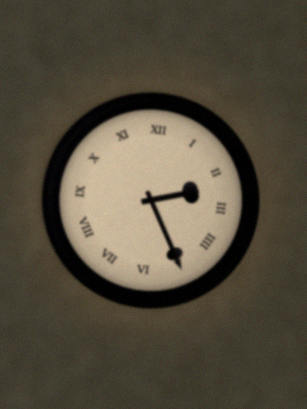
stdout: 2 h 25 min
